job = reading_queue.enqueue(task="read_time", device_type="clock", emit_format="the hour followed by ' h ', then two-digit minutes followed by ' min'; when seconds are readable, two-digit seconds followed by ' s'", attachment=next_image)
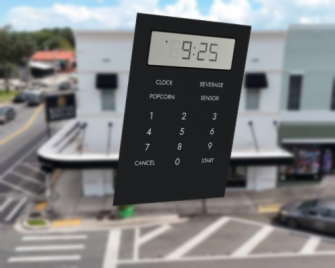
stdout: 9 h 25 min
